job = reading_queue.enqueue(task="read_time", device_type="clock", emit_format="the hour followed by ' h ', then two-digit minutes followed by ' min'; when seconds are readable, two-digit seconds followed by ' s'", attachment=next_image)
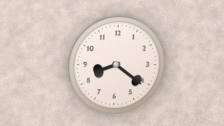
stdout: 8 h 21 min
